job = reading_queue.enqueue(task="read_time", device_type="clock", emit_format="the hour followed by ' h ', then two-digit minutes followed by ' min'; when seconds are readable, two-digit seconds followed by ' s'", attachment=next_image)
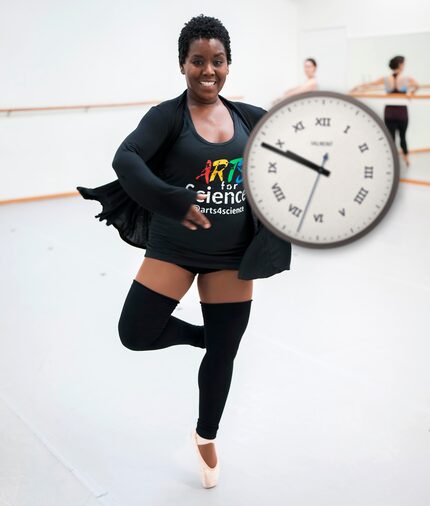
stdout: 9 h 48 min 33 s
